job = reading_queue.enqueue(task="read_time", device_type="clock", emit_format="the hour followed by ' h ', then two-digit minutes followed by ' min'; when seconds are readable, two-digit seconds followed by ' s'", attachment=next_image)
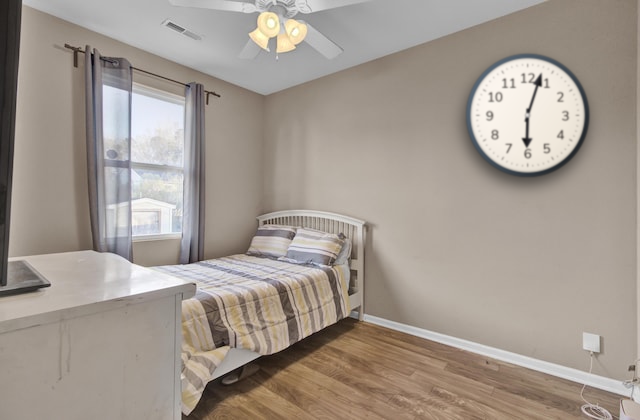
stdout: 6 h 03 min
